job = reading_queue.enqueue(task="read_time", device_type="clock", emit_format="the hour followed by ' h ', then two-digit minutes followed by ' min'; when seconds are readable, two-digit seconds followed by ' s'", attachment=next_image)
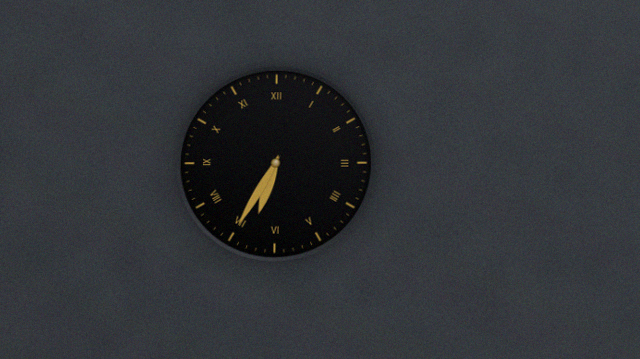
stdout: 6 h 35 min
